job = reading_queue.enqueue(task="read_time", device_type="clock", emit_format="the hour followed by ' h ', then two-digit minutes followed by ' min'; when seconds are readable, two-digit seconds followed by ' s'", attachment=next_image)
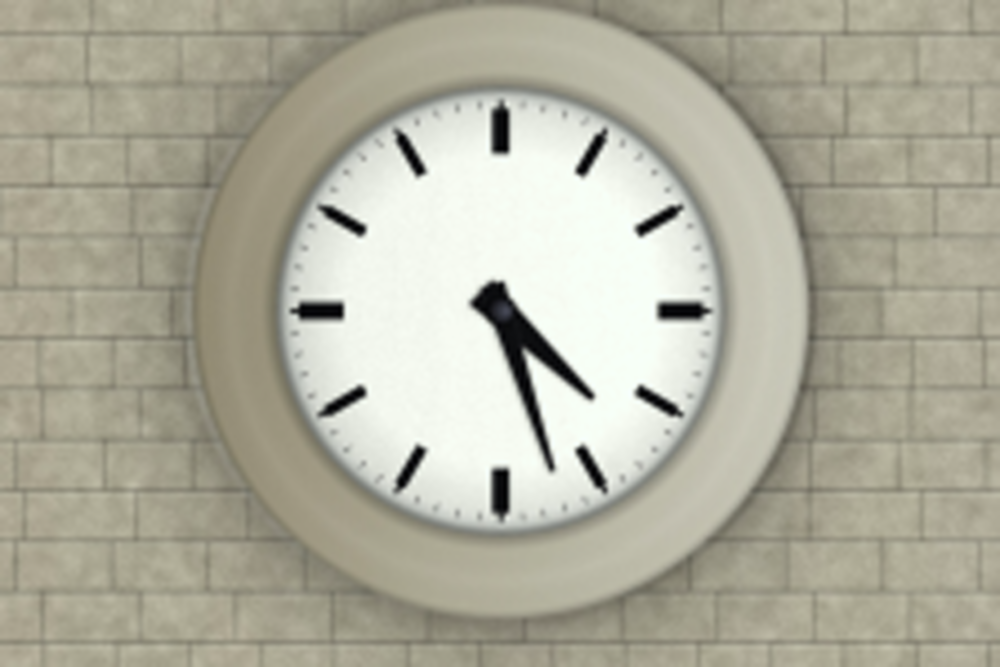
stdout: 4 h 27 min
